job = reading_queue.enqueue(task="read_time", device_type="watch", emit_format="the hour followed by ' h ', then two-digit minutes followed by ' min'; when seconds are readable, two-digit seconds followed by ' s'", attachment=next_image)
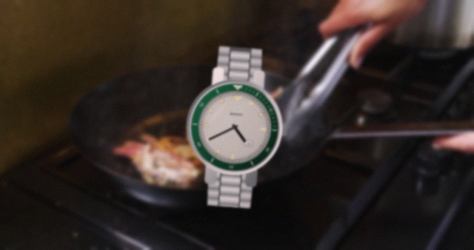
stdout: 4 h 40 min
